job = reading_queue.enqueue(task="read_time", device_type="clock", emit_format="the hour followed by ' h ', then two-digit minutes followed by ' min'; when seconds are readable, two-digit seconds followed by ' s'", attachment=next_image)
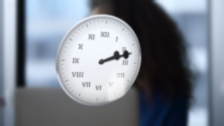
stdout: 2 h 12 min
